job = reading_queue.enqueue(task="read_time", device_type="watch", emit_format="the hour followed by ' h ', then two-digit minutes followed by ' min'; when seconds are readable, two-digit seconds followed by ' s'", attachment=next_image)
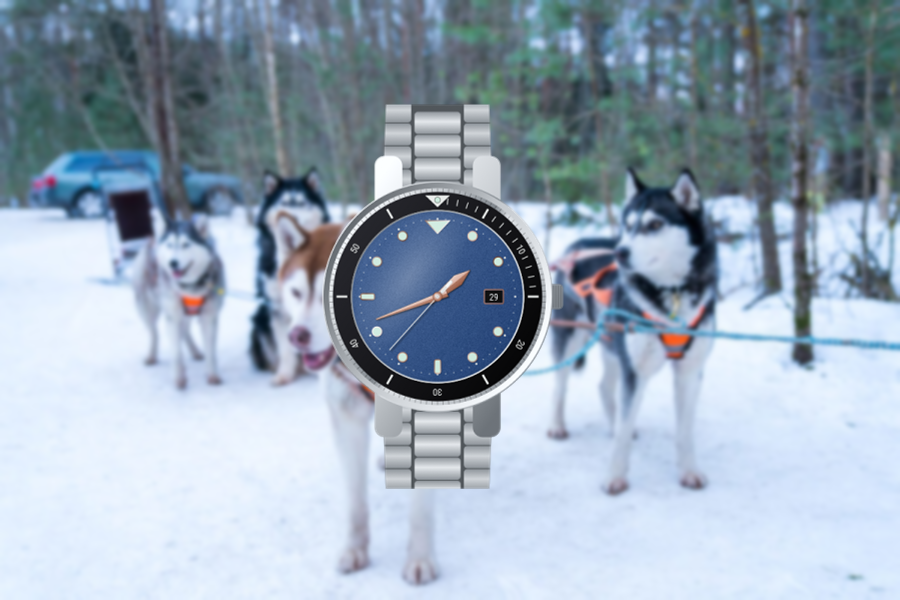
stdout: 1 h 41 min 37 s
